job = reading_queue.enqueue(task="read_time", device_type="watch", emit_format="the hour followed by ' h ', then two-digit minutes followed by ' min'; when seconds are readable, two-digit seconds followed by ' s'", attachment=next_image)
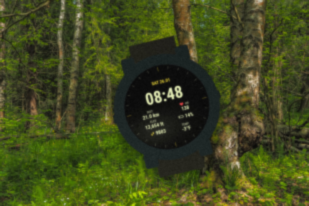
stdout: 8 h 48 min
